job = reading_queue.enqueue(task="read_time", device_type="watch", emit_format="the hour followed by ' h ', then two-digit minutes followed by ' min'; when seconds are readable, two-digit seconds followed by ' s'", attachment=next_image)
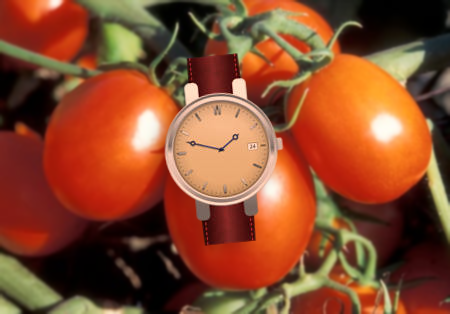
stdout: 1 h 48 min
